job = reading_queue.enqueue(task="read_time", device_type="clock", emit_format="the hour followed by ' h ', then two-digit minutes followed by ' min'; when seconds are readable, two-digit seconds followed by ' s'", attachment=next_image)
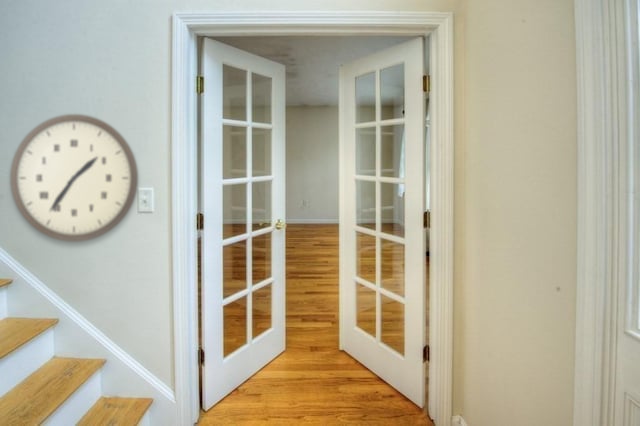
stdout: 1 h 36 min
